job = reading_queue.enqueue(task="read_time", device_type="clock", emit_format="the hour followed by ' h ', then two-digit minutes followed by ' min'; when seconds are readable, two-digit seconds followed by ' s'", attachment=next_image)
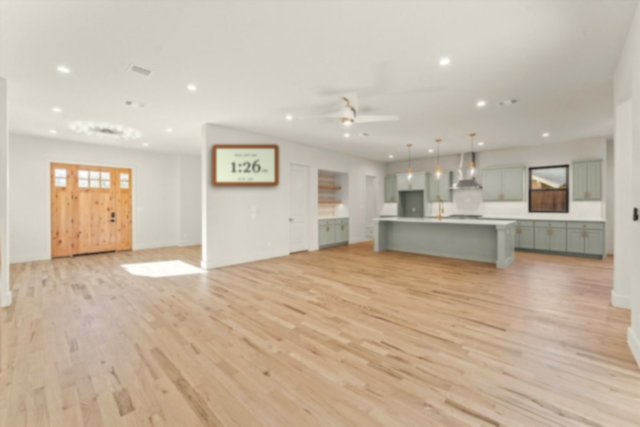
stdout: 1 h 26 min
